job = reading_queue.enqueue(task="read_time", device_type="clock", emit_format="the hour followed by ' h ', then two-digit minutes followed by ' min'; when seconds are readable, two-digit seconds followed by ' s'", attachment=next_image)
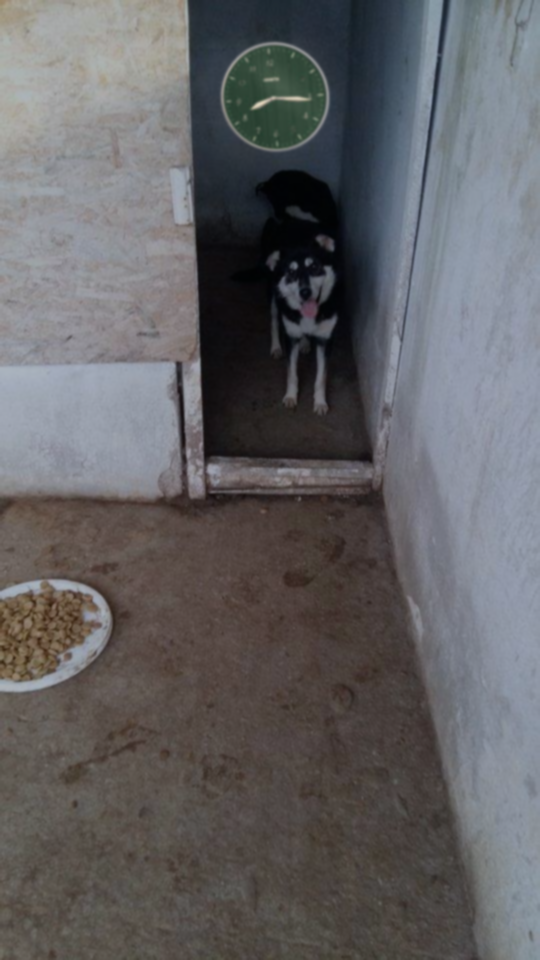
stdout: 8 h 16 min
